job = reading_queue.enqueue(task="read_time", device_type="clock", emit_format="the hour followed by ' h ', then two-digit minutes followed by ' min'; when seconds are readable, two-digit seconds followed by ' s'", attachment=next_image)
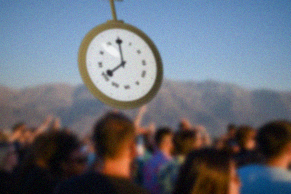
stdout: 8 h 00 min
